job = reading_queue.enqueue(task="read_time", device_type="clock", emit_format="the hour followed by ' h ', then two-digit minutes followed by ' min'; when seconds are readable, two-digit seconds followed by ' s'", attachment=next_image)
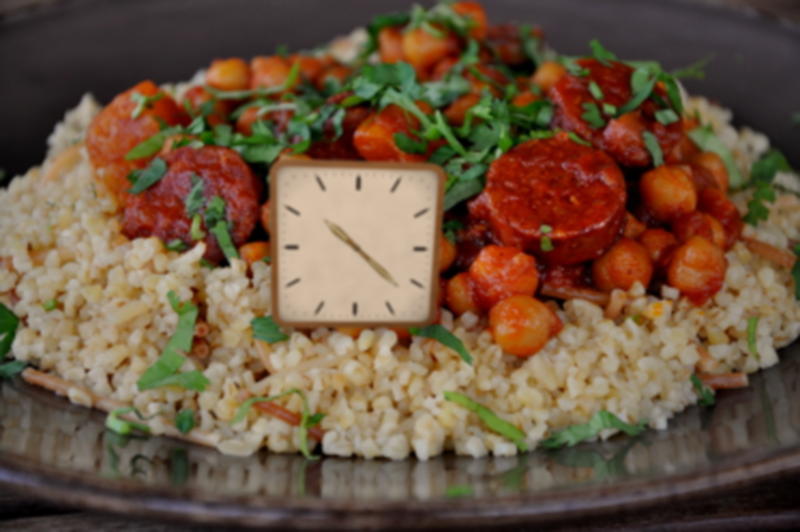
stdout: 10 h 22 min
